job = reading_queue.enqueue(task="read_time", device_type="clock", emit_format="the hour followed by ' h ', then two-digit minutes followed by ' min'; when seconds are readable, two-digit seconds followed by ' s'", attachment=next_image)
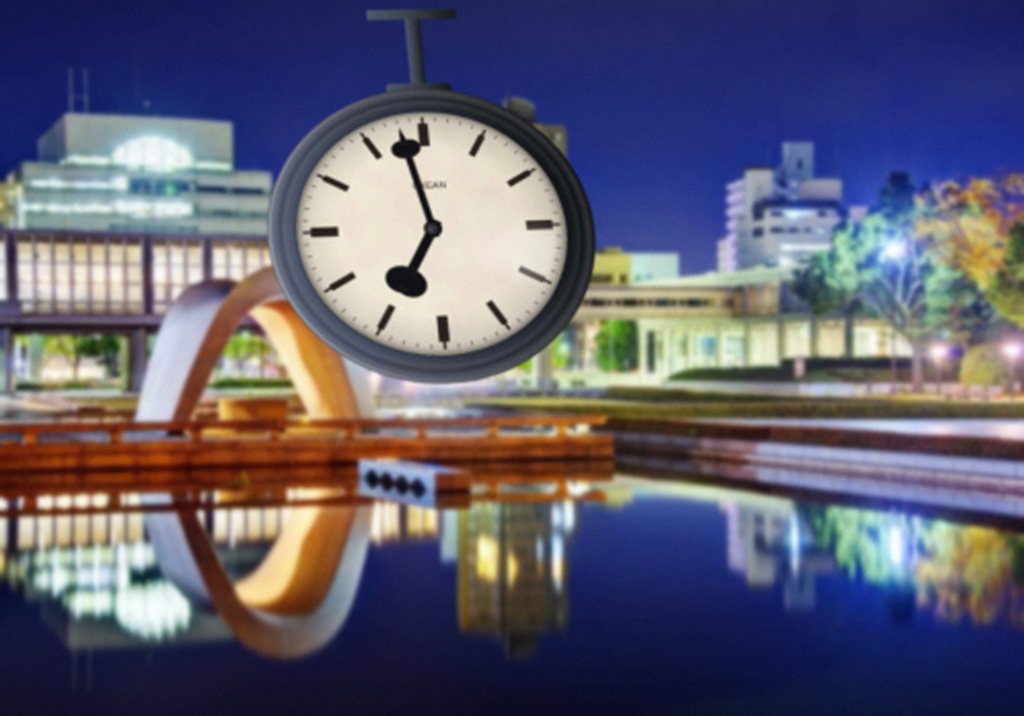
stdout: 6 h 58 min
